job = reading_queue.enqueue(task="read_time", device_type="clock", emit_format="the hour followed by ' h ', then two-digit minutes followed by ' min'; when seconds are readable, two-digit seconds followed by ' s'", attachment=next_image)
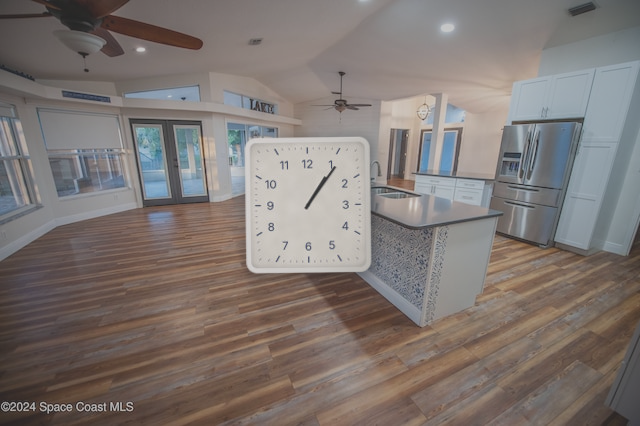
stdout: 1 h 06 min
